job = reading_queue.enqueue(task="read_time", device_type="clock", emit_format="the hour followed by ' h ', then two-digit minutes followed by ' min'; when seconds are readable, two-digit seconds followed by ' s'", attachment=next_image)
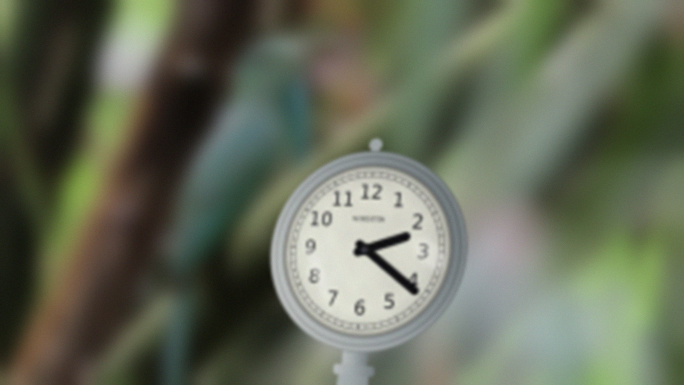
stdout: 2 h 21 min
